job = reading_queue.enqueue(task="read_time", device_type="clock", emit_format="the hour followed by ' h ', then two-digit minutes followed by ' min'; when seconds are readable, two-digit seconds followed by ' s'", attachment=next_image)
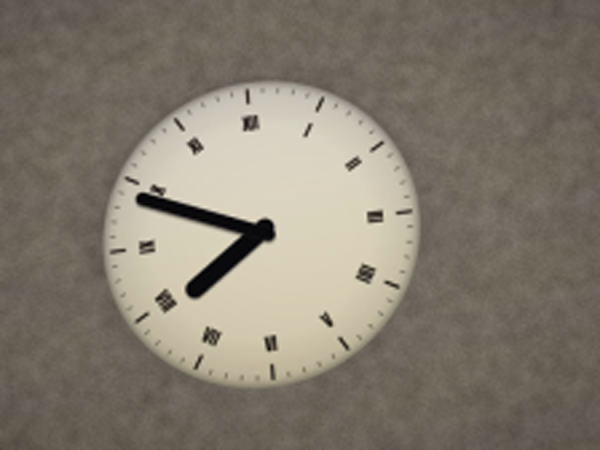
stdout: 7 h 49 min
